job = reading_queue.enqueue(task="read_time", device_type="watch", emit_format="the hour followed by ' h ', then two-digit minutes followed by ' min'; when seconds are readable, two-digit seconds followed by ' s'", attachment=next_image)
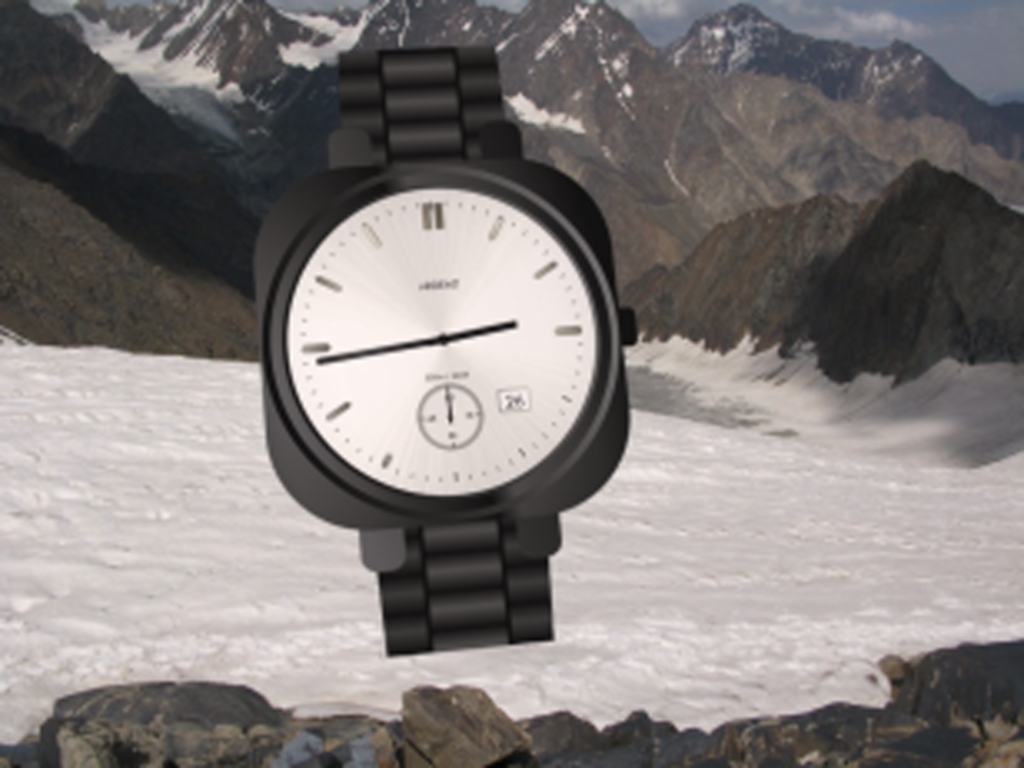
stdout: 2 h 44 min
